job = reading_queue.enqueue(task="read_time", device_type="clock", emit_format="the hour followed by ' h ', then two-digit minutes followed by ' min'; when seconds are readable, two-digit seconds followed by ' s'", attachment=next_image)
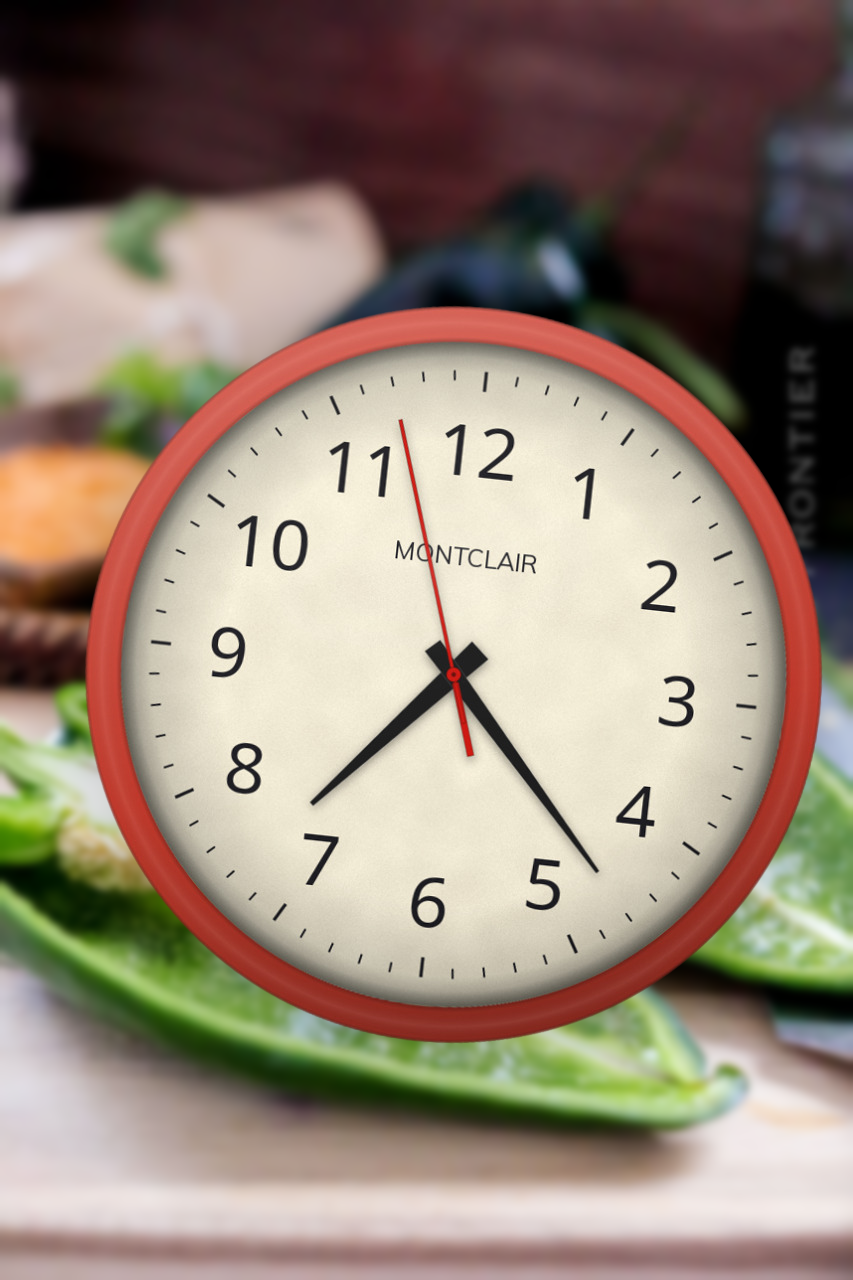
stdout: 7 h 22 min 57 s
